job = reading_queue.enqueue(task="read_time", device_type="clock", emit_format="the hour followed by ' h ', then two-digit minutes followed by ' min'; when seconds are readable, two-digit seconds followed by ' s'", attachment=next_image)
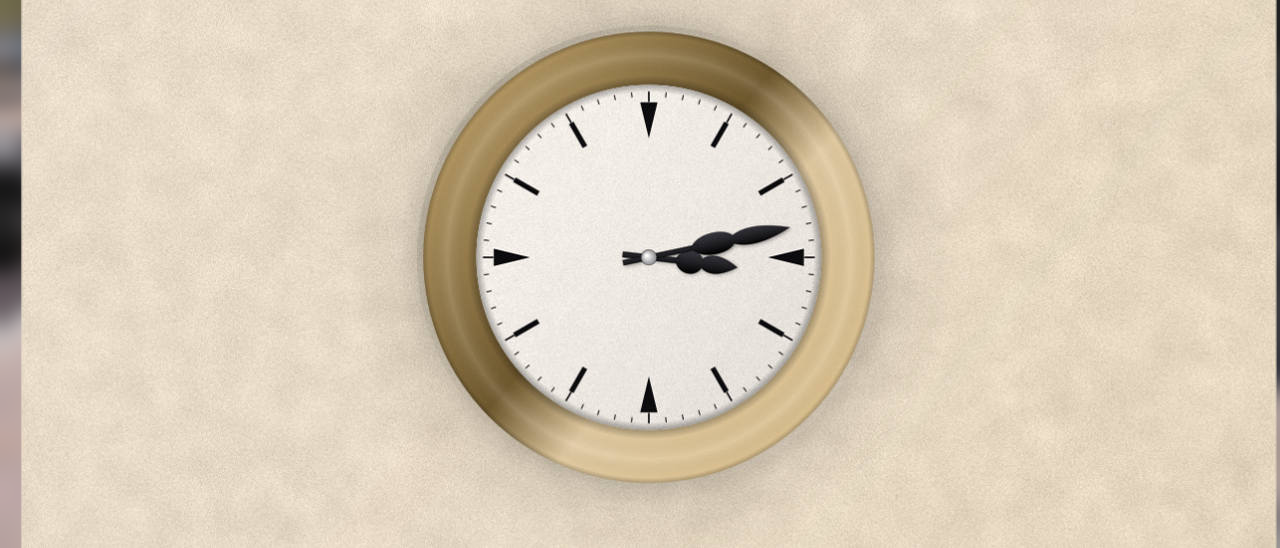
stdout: 3 h 13 min
